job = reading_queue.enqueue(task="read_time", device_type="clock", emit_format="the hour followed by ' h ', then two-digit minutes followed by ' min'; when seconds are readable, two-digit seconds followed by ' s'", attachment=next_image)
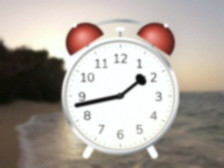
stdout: 1 h 43 min
